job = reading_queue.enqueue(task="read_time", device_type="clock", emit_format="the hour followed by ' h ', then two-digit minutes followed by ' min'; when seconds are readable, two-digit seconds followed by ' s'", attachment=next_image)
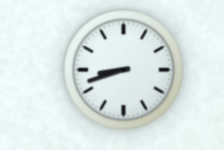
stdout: 8 h 42 min
